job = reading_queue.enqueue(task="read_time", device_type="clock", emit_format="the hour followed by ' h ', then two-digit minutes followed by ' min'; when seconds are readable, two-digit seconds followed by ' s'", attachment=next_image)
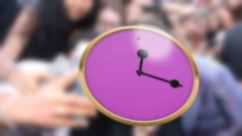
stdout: 12 h 18 min
